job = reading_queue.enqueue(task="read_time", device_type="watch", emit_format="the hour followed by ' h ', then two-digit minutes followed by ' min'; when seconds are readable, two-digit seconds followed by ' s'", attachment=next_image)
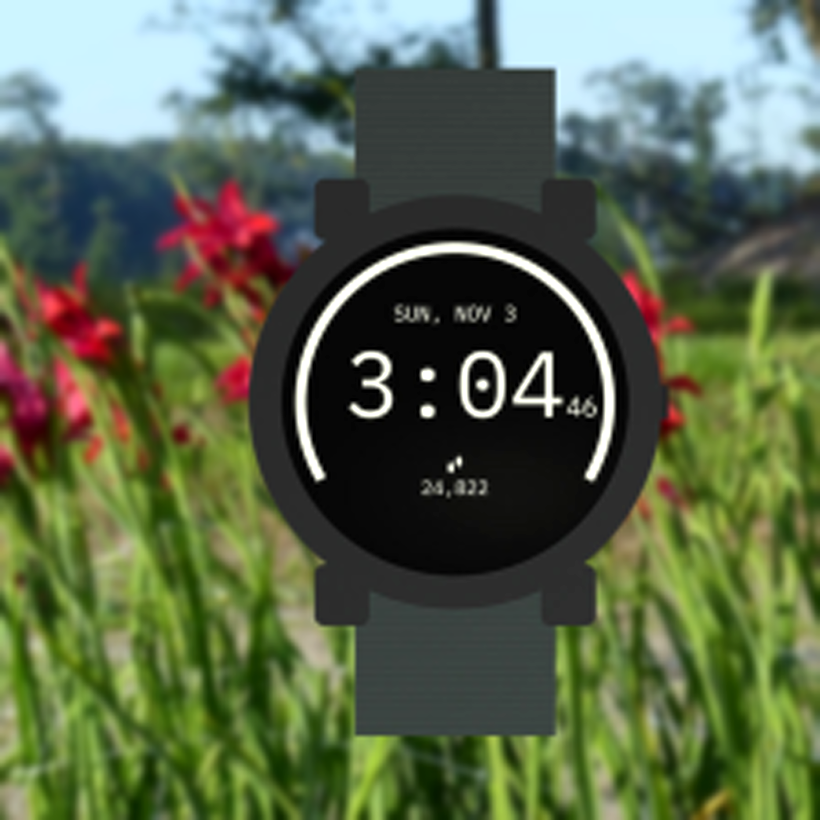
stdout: 3 h 04 min 46 s
